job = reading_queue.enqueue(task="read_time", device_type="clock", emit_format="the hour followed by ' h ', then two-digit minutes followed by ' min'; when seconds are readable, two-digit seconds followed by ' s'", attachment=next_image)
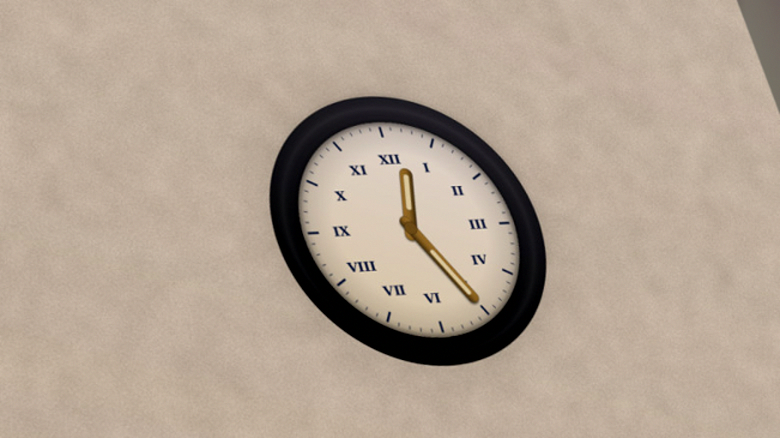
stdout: 12 h 25 min
